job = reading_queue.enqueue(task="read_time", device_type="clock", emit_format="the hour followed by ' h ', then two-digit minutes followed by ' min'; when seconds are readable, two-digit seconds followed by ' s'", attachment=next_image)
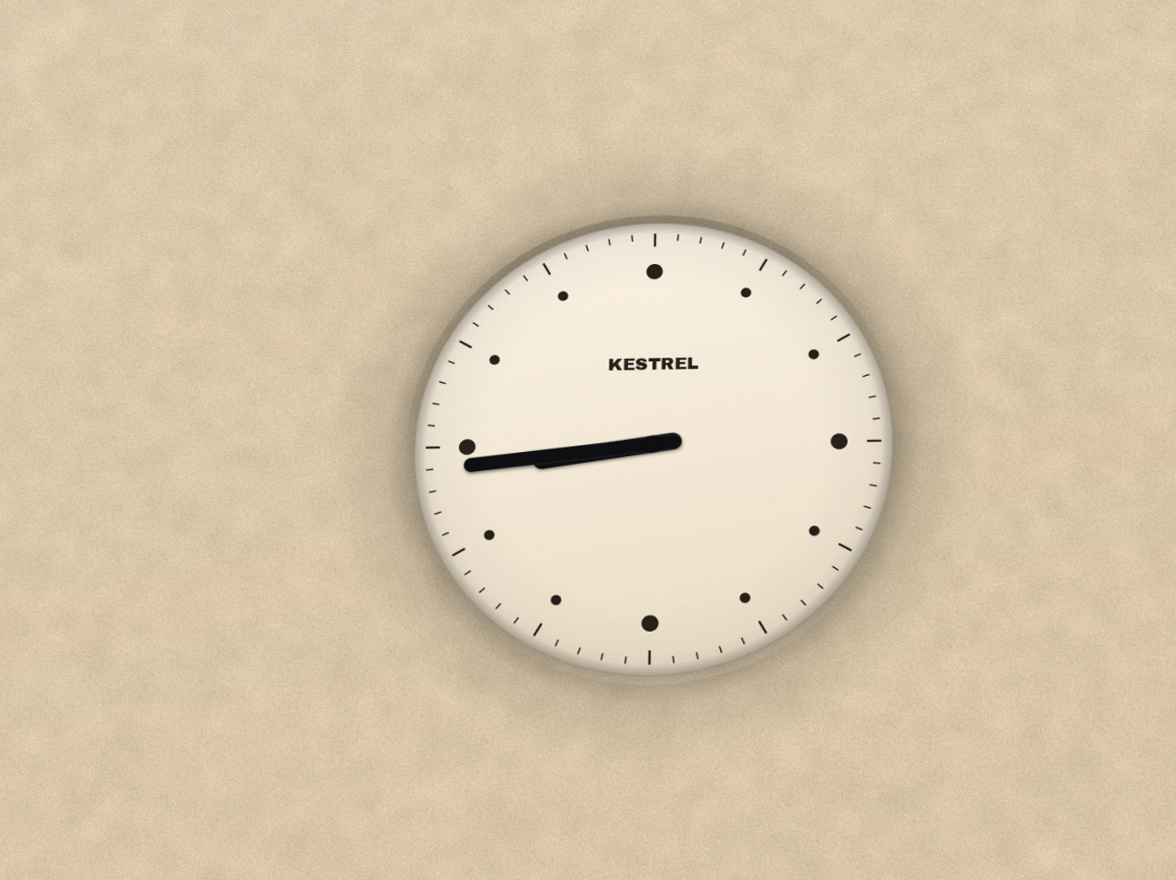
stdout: 8 h 44 min
